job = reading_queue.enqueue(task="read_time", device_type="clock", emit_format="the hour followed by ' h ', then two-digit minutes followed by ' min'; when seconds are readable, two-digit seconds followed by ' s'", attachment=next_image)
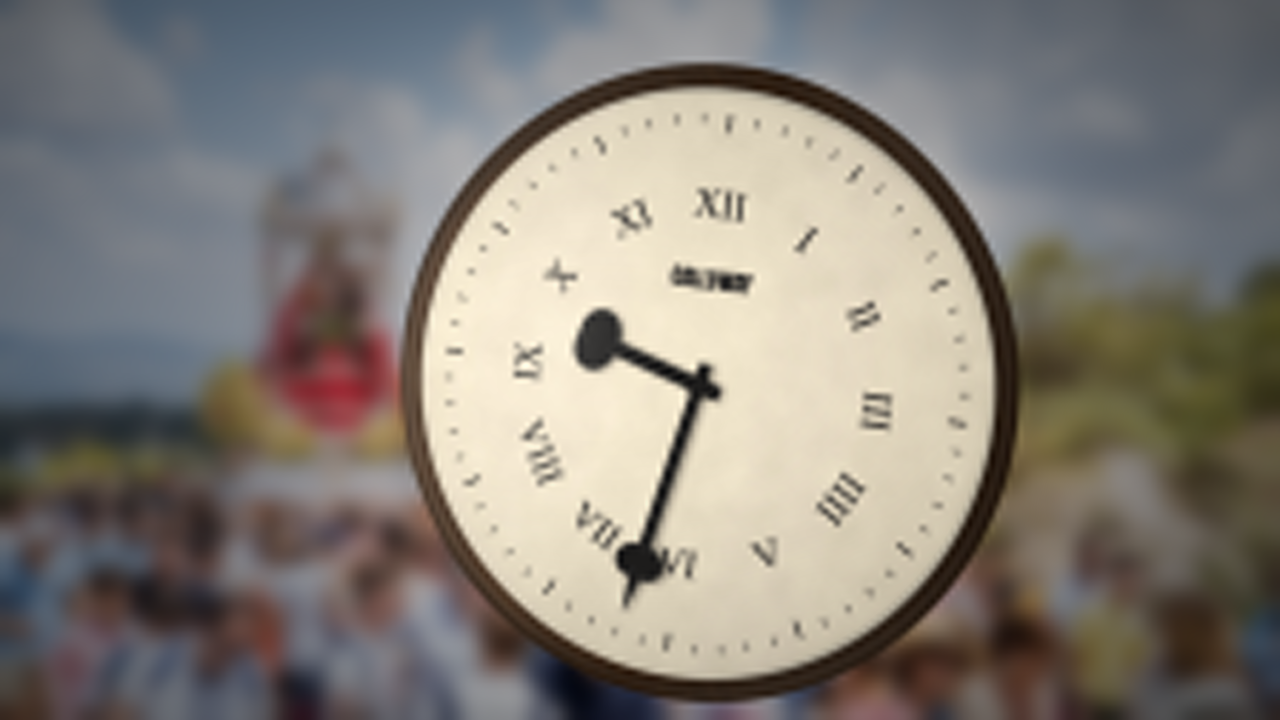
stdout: 9 h 32 min
